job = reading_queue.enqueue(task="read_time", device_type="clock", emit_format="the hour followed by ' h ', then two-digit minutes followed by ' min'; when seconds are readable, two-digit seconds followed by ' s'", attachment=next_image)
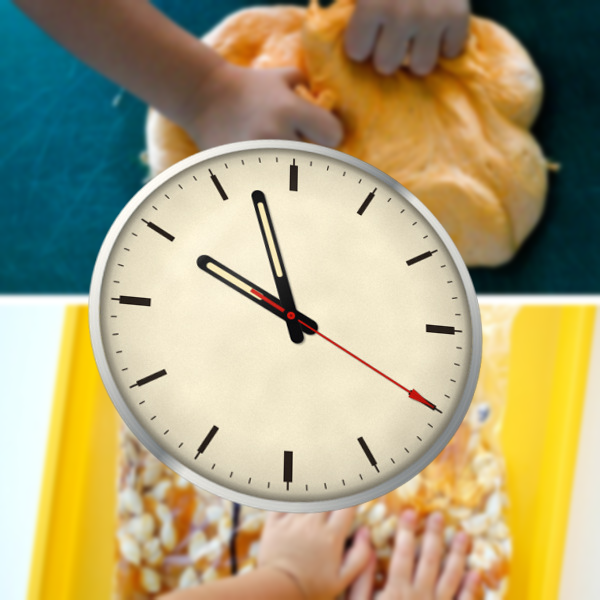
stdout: 9 h 57 min 20 s
